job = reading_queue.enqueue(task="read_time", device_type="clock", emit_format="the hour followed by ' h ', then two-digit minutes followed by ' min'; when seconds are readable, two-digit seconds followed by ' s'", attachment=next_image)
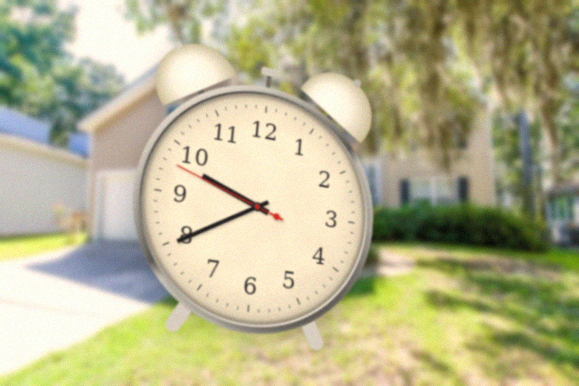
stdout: 9 h 39 min 48 s
